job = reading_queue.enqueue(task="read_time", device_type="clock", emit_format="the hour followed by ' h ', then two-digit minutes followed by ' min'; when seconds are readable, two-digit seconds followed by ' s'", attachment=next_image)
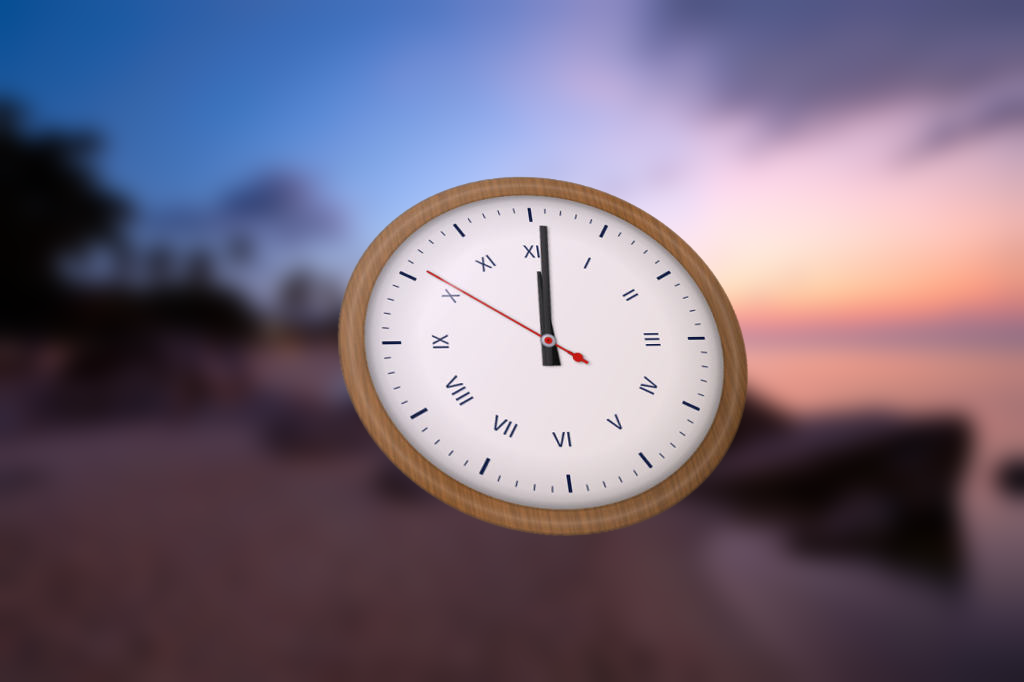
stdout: 12 h 00 min 51 s
